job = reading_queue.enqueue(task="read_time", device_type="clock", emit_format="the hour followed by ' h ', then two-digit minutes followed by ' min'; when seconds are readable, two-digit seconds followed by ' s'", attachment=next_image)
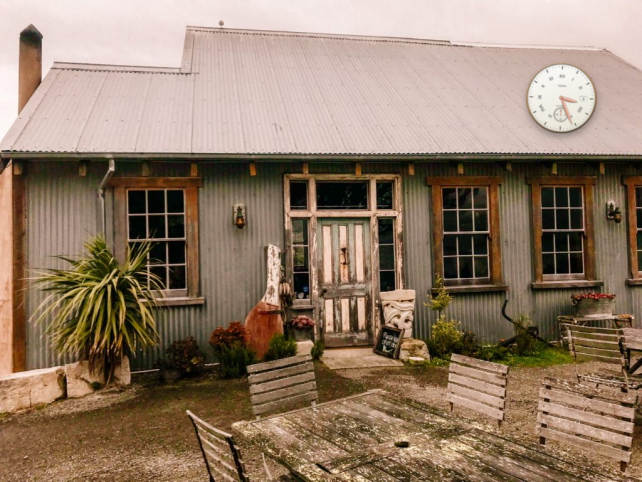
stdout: 3 h 26 min
